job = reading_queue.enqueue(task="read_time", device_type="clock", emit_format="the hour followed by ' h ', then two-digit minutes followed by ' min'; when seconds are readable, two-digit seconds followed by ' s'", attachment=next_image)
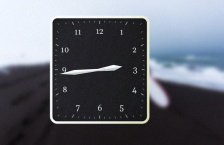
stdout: 2 h 44 min
